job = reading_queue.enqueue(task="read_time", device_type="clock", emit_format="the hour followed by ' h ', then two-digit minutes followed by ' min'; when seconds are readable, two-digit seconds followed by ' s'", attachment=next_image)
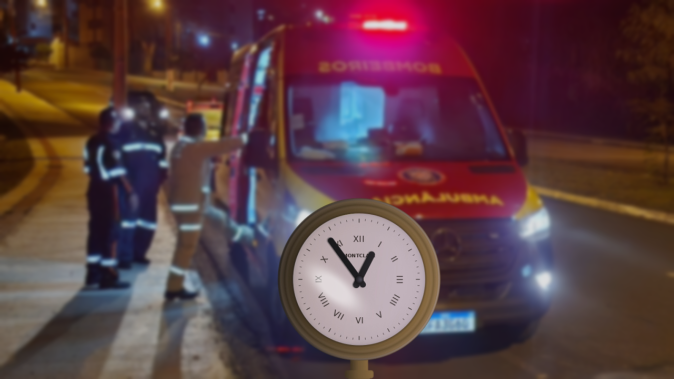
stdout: 12 h 54 min
